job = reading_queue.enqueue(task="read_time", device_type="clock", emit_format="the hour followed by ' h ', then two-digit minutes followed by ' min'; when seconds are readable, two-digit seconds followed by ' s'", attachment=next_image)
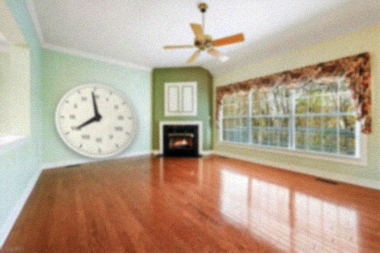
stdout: 7 h 59 min
